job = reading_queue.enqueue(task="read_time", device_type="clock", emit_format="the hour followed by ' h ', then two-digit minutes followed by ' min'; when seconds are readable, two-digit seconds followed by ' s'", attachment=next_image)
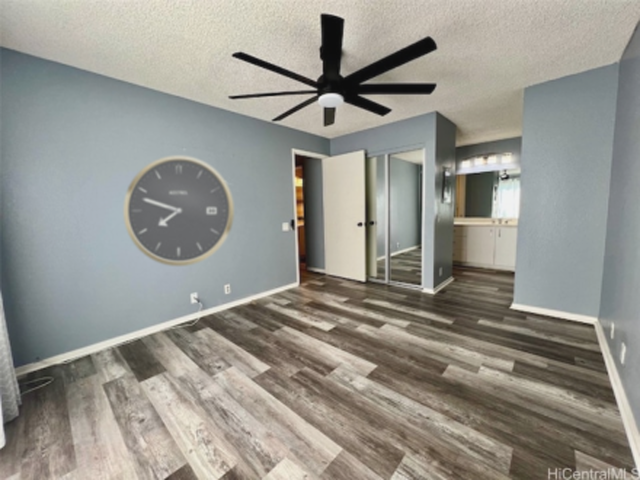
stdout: 7 h 48 min
